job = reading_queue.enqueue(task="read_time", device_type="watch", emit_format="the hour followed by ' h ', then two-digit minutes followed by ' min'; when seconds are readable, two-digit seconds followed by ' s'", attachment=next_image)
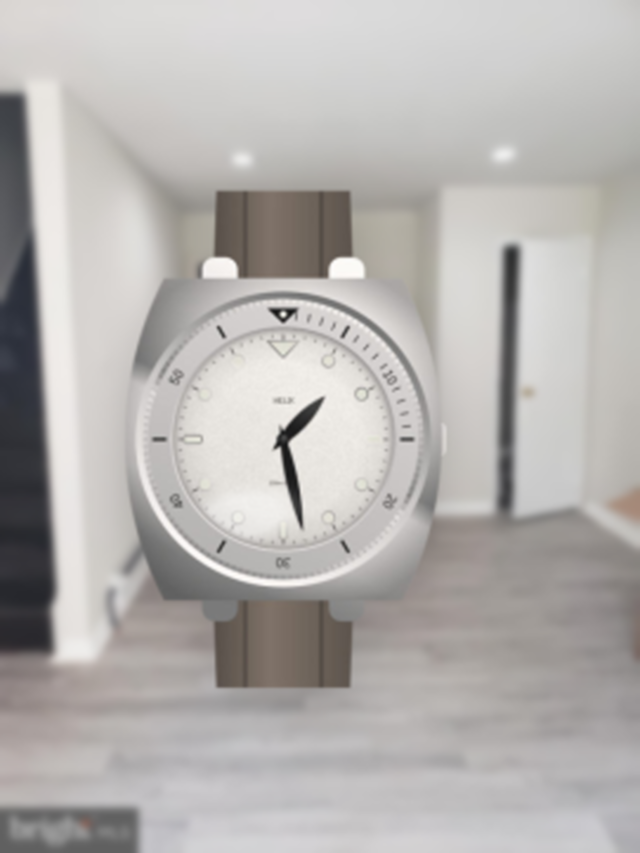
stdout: 1 h 28 min
